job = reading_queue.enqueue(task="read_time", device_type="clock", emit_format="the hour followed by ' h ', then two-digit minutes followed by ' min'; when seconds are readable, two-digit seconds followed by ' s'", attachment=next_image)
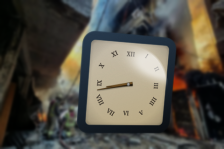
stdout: 8 h 43 min
